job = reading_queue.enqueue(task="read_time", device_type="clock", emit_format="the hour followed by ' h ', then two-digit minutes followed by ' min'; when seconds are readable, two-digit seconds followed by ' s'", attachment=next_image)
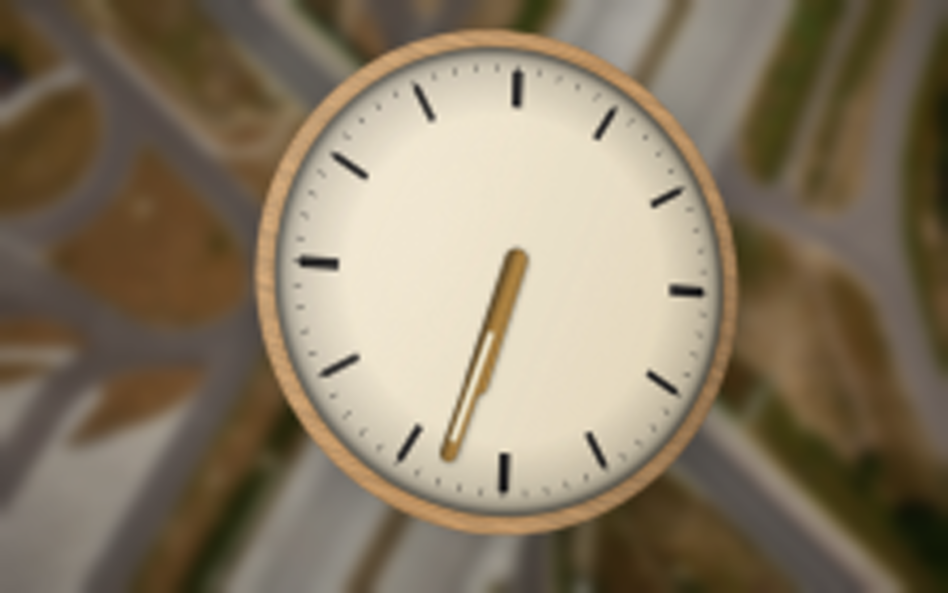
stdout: 6 h 33 min
